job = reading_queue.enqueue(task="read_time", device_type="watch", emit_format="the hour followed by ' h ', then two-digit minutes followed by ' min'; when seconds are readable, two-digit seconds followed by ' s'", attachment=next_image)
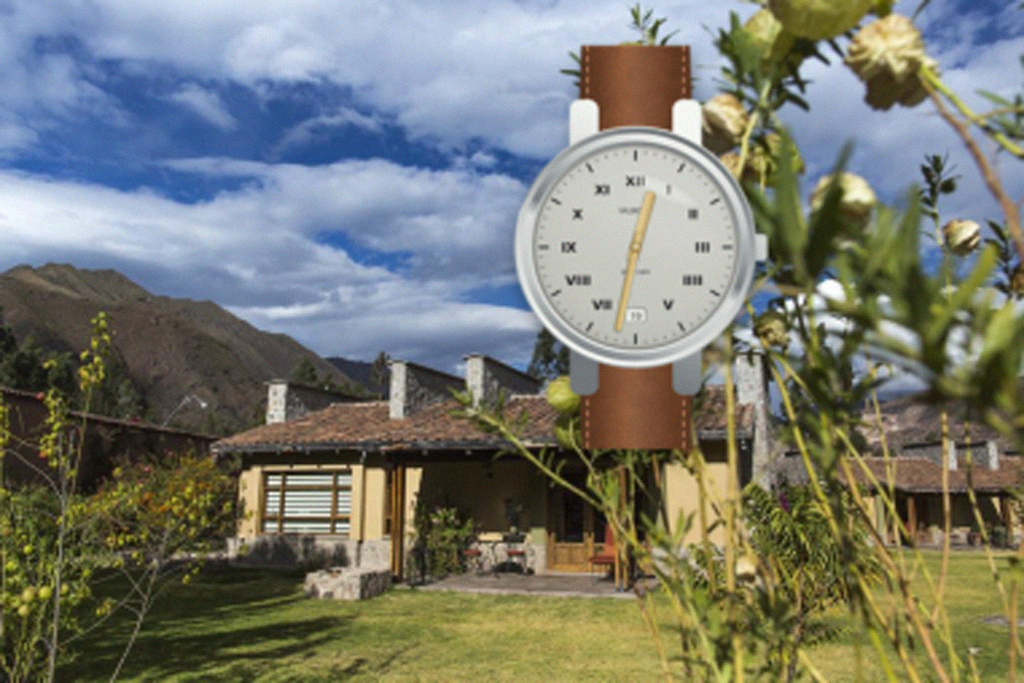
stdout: 12 h 32 min
